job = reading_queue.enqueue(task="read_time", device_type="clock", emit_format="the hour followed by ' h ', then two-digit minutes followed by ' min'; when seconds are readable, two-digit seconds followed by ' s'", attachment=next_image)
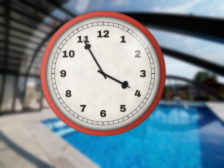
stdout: 3 h 55 min
